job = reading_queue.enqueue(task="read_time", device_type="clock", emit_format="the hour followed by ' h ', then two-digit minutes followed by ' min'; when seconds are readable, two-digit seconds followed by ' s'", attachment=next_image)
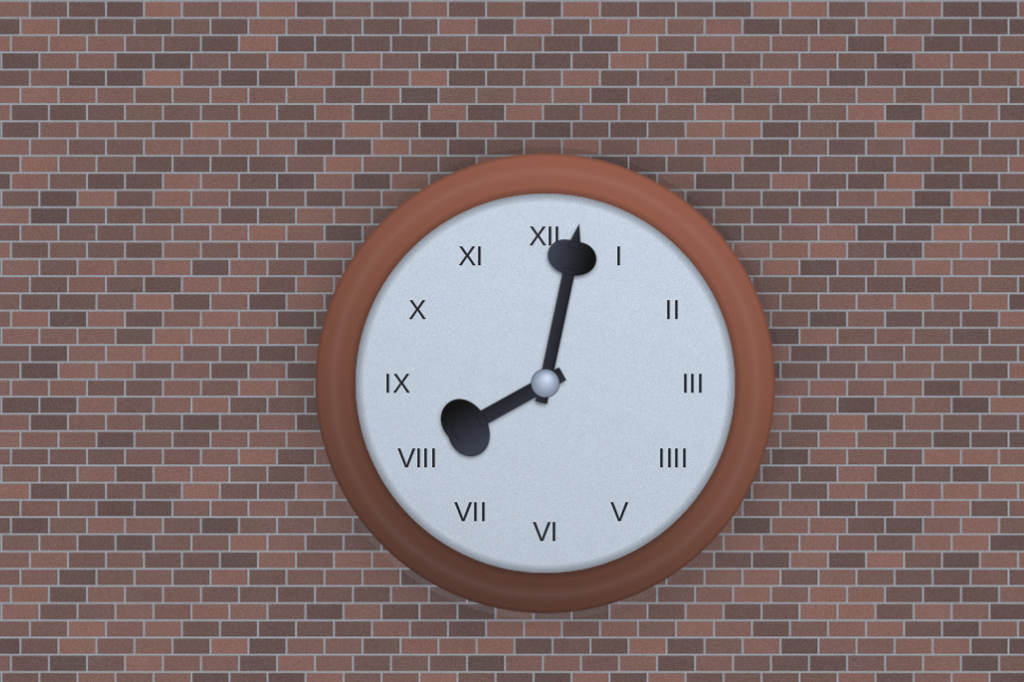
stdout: 8 h 02 min
